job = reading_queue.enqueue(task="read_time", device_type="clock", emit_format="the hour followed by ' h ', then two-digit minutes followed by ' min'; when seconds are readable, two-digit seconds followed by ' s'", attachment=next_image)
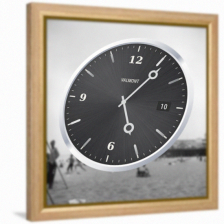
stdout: 5 h 06 min
